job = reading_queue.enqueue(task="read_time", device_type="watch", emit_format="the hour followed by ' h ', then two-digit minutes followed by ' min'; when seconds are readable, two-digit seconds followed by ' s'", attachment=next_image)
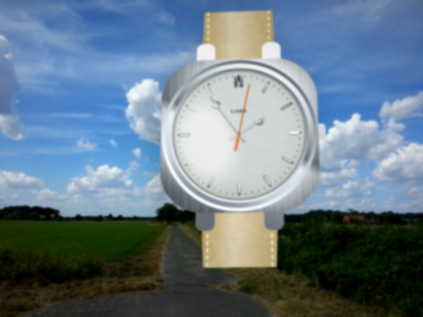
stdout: 1 h 54 min 02 s
